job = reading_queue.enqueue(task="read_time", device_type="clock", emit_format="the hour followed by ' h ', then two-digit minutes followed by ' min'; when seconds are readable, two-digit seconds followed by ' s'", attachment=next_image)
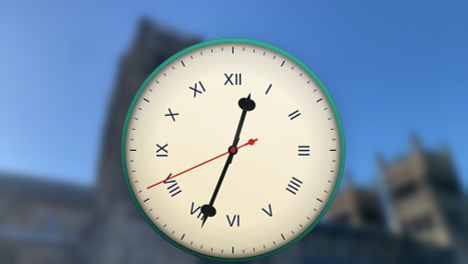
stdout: 12 h 33 min 41 s
